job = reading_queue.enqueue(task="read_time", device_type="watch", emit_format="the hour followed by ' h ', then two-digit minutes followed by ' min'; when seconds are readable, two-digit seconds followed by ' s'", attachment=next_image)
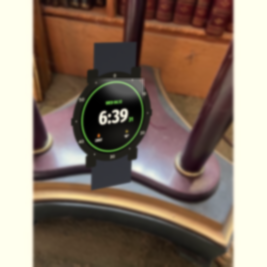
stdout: 6 h 39 min
